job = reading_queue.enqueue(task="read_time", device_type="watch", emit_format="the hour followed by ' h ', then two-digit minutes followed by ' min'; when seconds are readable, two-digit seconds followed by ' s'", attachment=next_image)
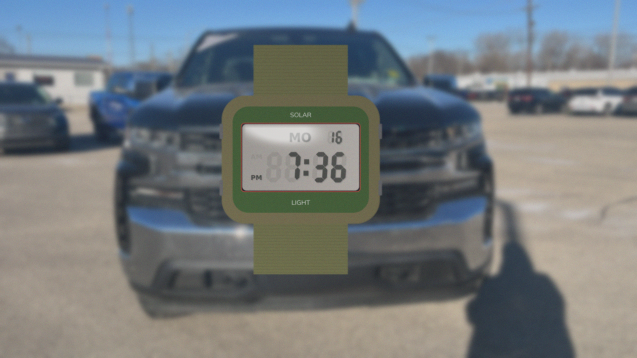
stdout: 7 h 36 min
